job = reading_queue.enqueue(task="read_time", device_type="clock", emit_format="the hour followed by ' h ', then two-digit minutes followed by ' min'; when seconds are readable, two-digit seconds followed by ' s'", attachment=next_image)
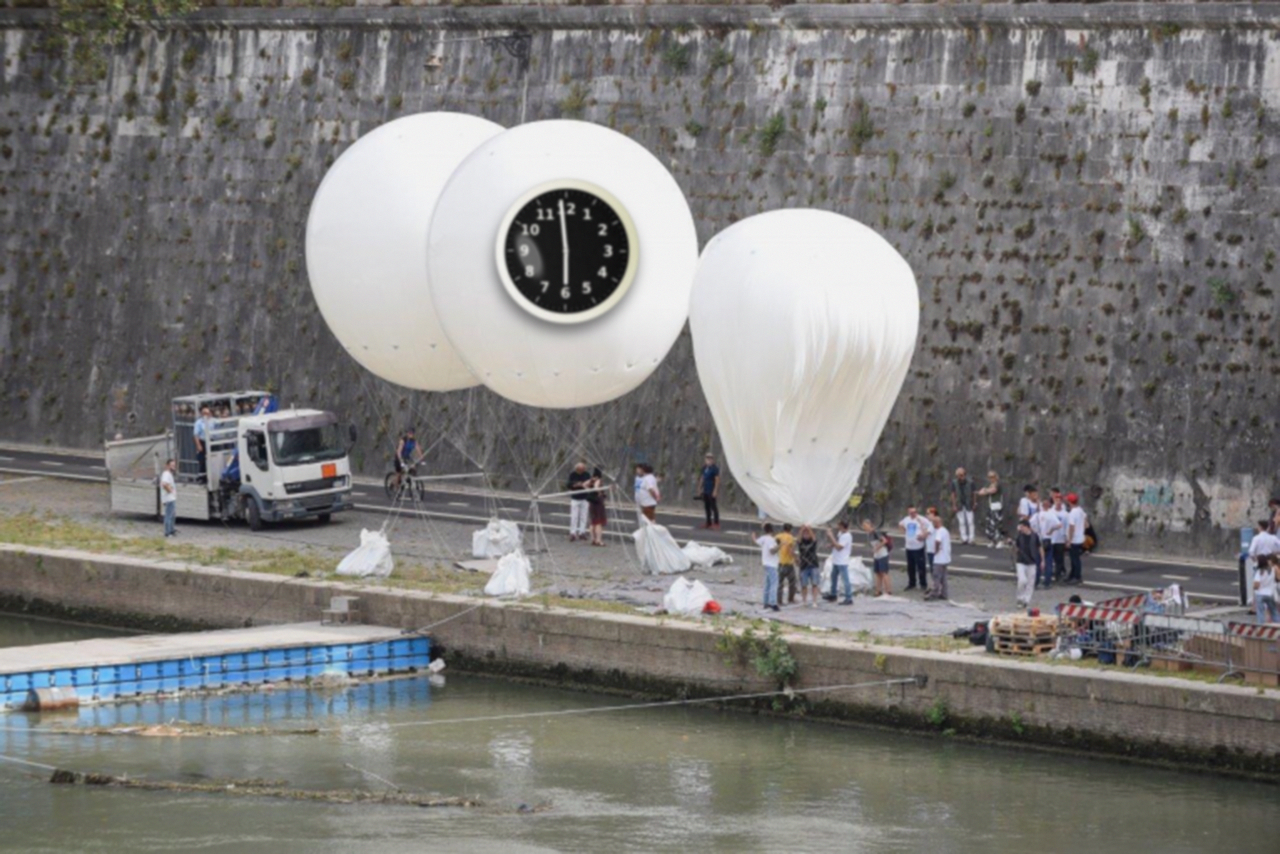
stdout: 5 h 59 min
